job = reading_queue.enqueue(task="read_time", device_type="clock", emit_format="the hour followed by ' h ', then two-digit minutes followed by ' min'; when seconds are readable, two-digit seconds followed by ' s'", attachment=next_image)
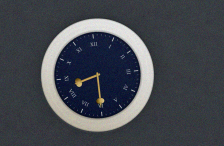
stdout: 8 h 30 min
